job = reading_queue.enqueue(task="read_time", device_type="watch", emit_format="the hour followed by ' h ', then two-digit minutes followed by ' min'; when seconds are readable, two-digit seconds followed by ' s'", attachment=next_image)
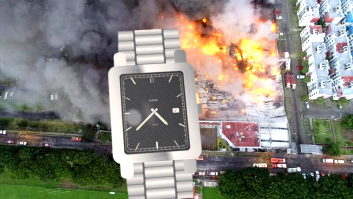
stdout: 4 h 38 min
